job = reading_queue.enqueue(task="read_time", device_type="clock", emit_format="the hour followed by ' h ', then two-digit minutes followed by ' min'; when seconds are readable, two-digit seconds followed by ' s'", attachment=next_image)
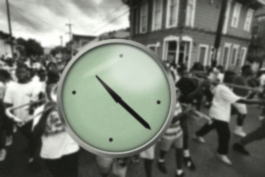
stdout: 10 h 21 min
